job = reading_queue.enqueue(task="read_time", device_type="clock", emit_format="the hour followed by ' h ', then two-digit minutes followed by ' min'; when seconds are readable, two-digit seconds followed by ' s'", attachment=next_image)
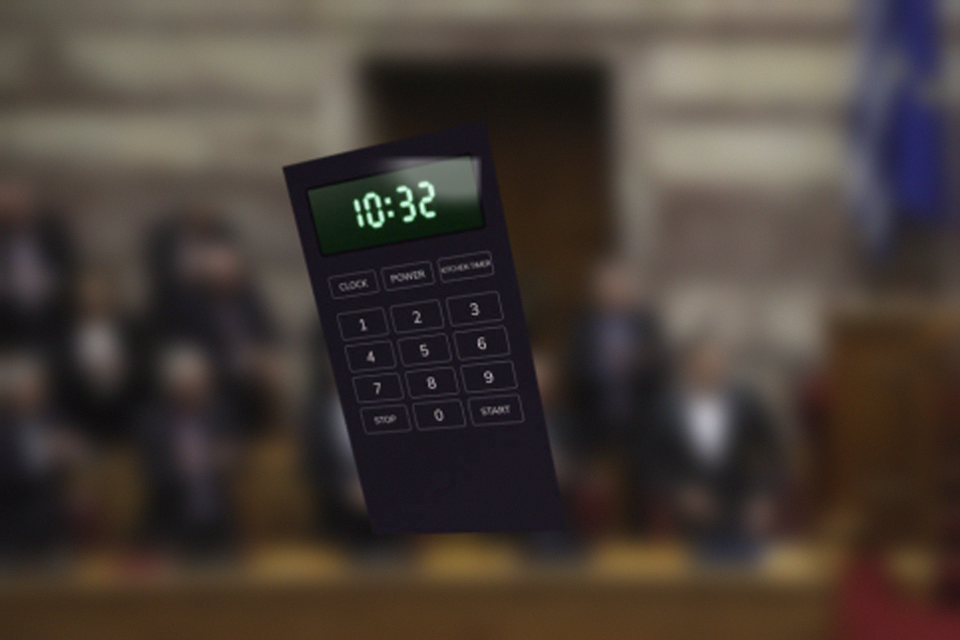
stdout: 10 h 32 min
